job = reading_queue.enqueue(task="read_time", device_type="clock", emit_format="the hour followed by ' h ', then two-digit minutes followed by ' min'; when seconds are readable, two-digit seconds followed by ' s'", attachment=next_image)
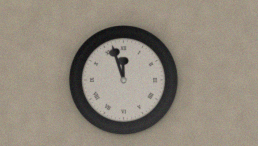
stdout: 11 h 57 min
